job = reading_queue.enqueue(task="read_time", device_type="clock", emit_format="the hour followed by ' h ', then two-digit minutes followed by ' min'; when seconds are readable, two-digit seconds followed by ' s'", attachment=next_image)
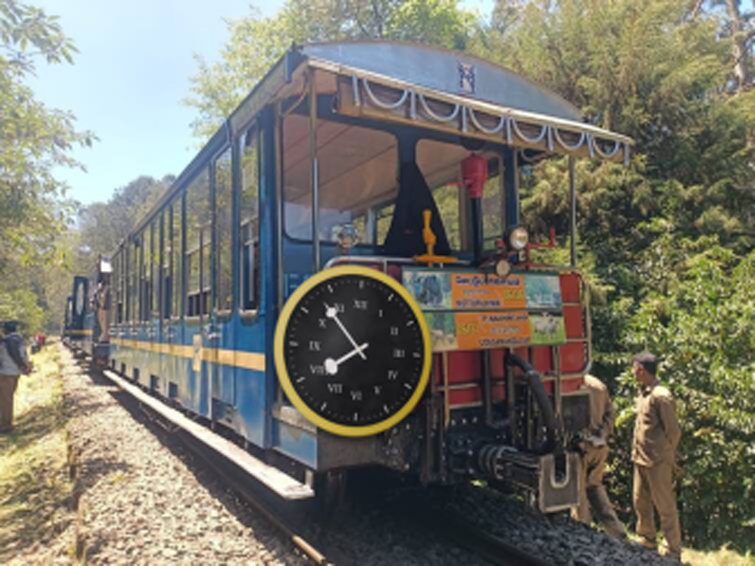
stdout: 7 h 53 min
